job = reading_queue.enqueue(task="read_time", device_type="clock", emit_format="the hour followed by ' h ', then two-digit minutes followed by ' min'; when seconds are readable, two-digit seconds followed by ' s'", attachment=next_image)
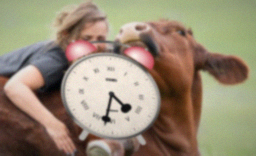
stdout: 4 h 32 min
